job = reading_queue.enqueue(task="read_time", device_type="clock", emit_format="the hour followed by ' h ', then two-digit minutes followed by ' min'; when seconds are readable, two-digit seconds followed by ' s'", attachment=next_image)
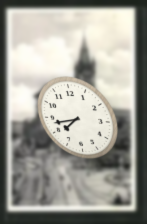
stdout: 7 h 43 min
